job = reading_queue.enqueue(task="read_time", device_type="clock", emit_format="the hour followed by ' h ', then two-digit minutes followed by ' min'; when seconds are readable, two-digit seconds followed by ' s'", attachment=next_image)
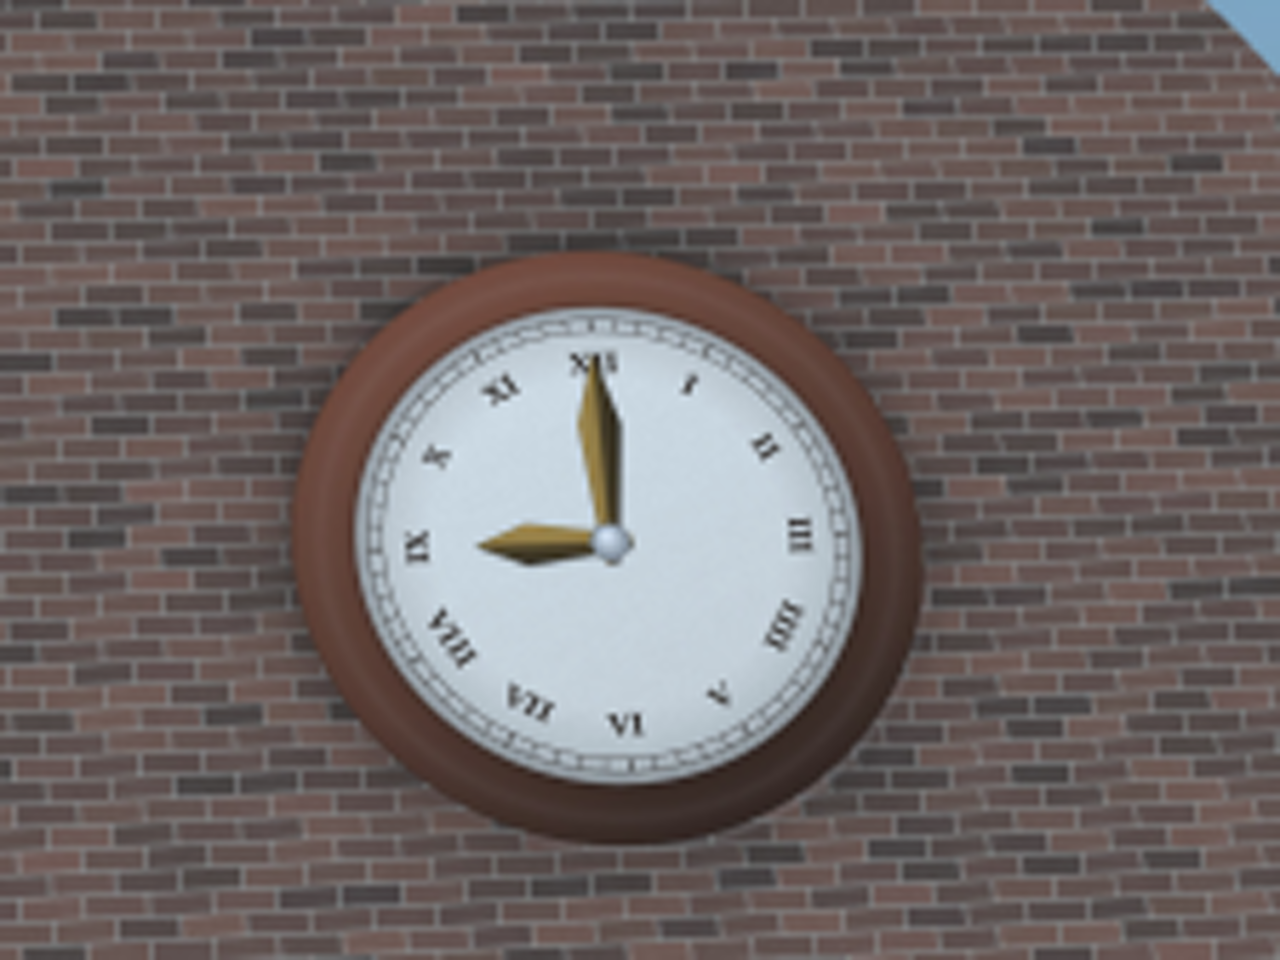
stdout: 9 h 00 min
